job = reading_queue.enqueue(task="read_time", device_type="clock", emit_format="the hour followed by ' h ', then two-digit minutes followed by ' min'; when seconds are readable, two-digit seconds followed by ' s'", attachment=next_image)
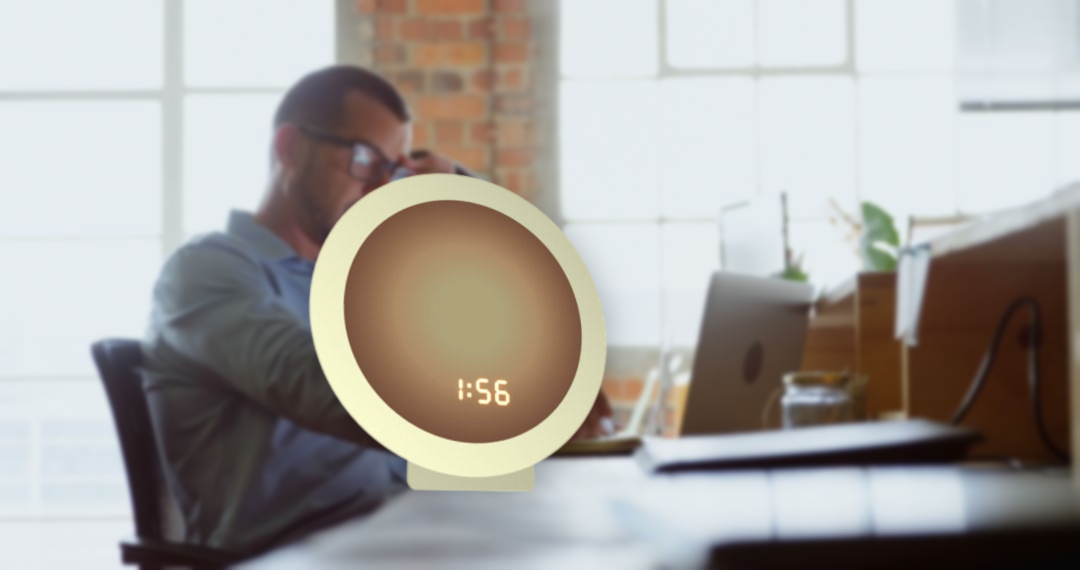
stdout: 1 h 56 min
